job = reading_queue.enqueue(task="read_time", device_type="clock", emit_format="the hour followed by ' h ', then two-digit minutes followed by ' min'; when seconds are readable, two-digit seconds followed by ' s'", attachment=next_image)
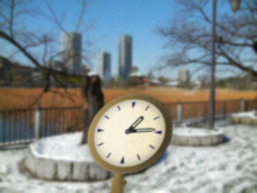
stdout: 1 h 14 min
